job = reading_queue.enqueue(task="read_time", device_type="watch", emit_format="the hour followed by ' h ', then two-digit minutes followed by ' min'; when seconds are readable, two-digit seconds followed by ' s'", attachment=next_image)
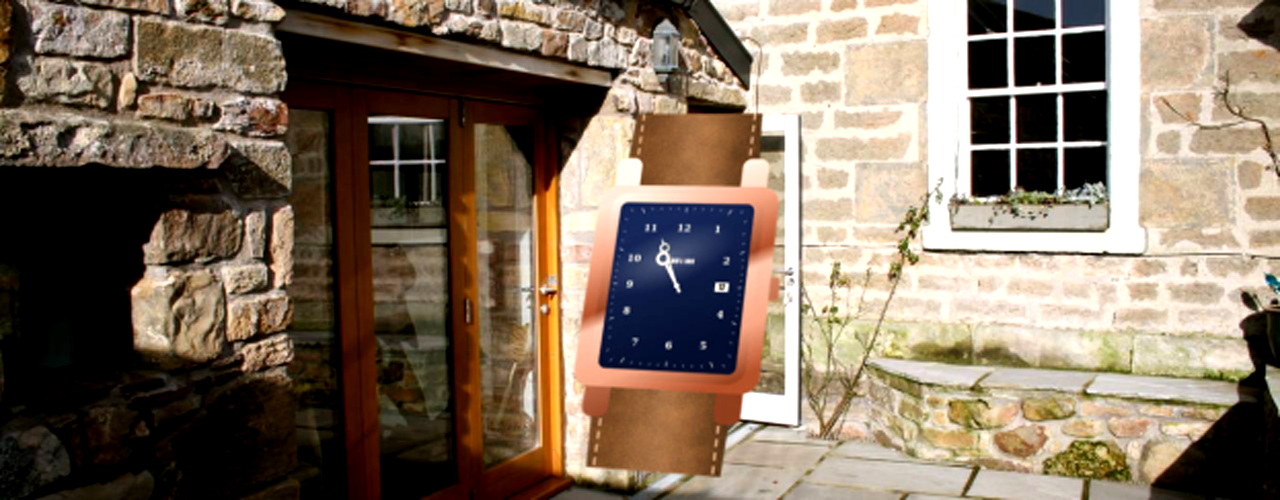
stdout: 10 h 56 min
